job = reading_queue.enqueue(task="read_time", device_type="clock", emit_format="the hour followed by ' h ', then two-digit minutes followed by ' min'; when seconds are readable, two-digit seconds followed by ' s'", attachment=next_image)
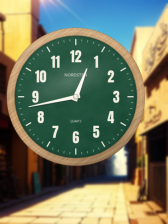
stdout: 12 h 43 min
